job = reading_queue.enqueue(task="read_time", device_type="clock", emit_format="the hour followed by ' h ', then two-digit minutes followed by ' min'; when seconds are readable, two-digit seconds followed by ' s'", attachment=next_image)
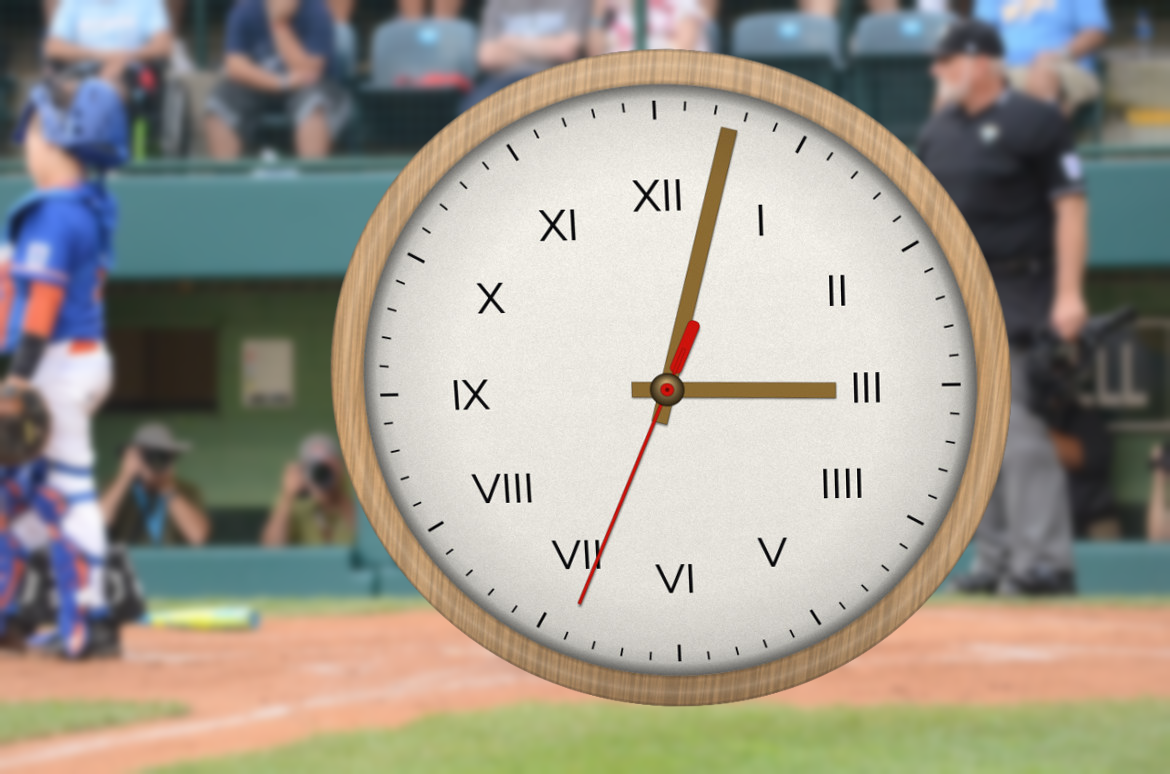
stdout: 3 h 02 min 34 s
